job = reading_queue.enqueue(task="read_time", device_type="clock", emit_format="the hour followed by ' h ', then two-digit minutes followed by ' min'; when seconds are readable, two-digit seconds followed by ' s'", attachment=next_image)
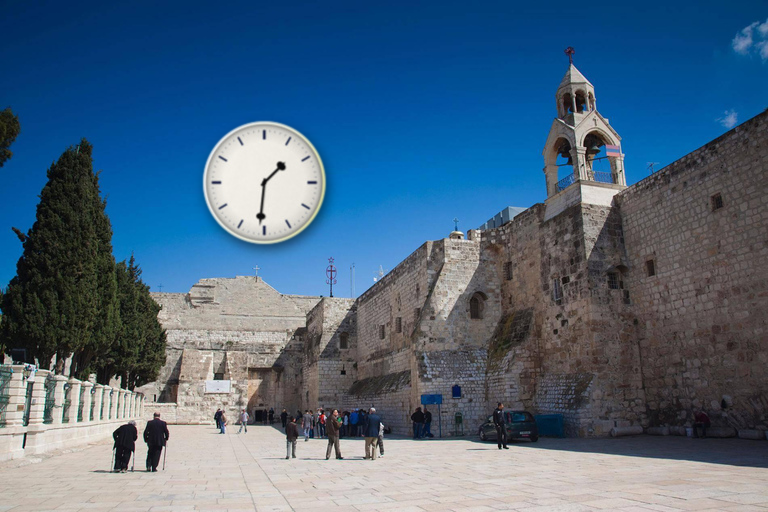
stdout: 1 h 31 min
